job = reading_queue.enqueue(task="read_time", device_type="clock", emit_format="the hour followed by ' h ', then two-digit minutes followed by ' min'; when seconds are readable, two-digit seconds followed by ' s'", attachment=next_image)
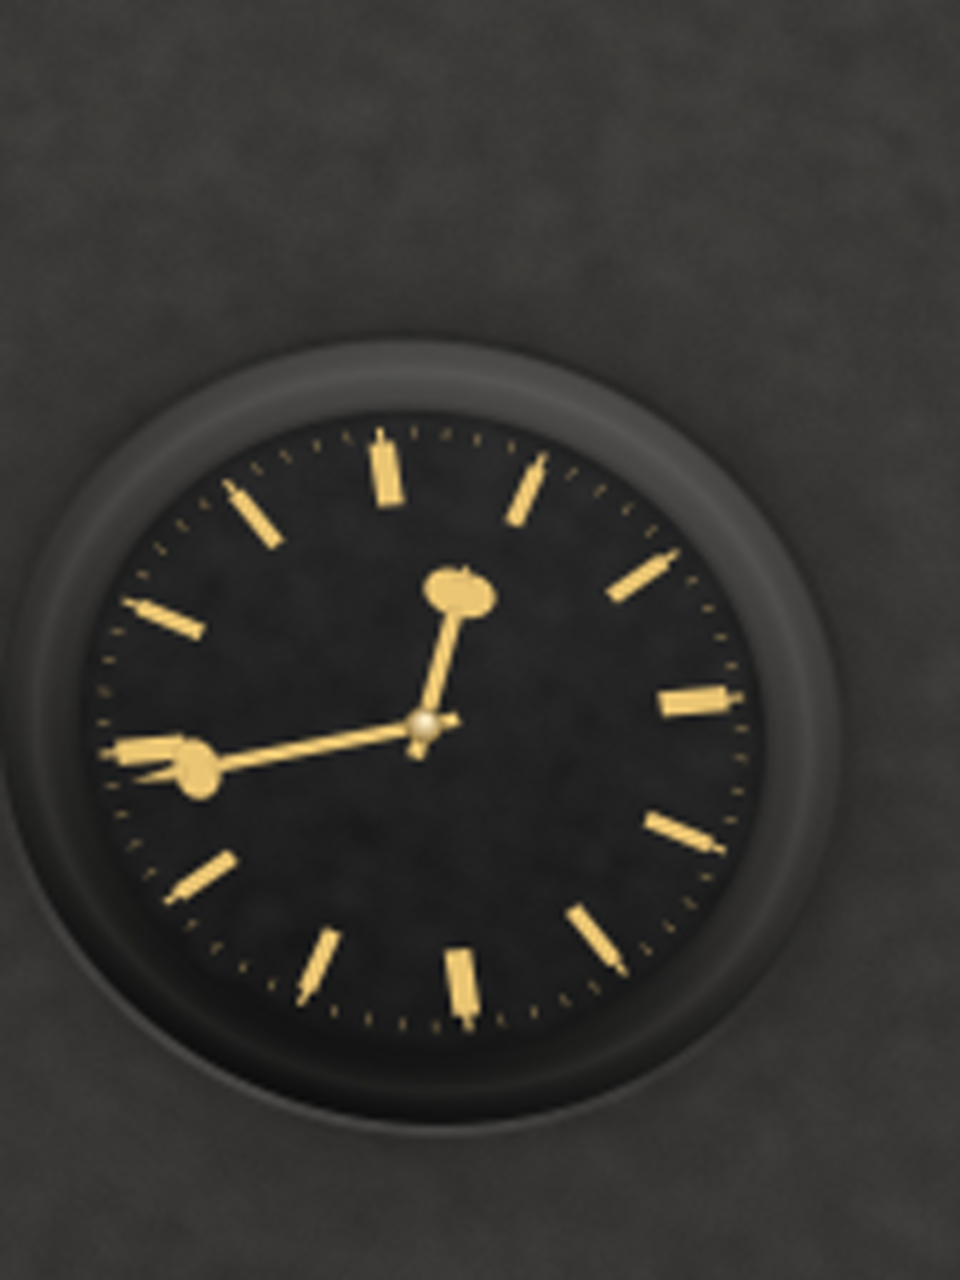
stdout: 12 h 44 min
